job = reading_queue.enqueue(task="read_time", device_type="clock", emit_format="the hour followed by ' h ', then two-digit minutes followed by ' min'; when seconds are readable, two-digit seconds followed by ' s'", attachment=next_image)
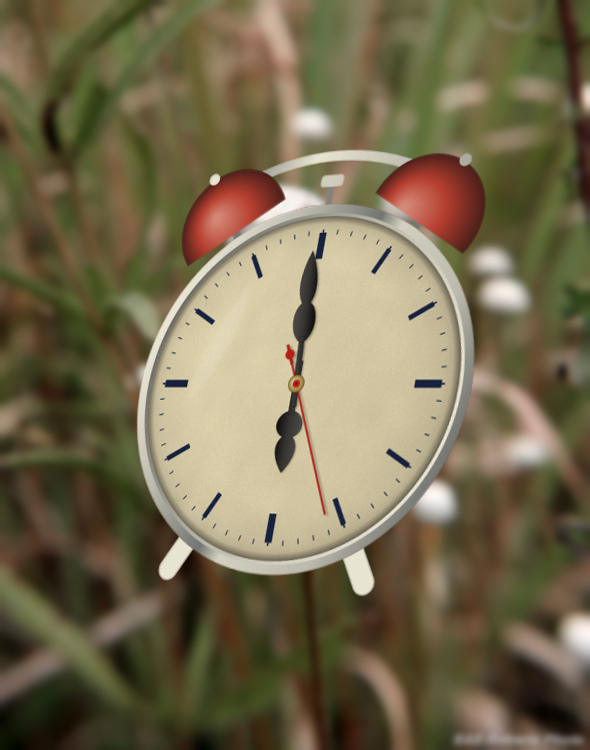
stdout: 5 h 59 min 26 s
